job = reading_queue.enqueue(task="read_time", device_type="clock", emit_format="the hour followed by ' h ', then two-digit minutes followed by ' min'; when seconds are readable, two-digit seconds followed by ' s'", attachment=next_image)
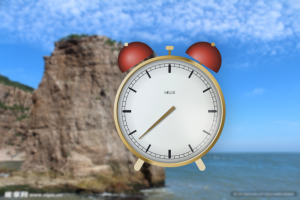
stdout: 7 h 38 min
